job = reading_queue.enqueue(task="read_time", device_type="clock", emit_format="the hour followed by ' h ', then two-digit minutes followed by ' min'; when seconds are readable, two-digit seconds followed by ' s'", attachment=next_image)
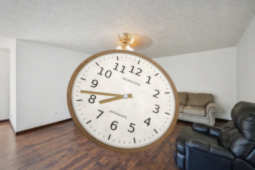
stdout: 7 h 42 min
